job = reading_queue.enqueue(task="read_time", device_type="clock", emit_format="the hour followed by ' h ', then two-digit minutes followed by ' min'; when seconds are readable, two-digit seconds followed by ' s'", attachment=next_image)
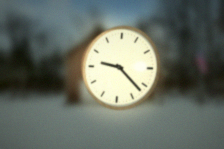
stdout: 9 h 22 min
